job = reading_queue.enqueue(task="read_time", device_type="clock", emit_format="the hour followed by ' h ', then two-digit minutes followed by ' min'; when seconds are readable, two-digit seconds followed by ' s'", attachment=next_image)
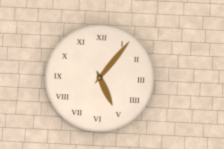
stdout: 5 h 06 min
